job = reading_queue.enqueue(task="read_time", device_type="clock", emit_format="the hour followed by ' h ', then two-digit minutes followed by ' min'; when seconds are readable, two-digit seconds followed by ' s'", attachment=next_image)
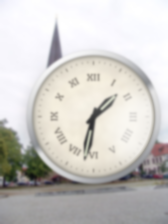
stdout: 1 h 32 min
